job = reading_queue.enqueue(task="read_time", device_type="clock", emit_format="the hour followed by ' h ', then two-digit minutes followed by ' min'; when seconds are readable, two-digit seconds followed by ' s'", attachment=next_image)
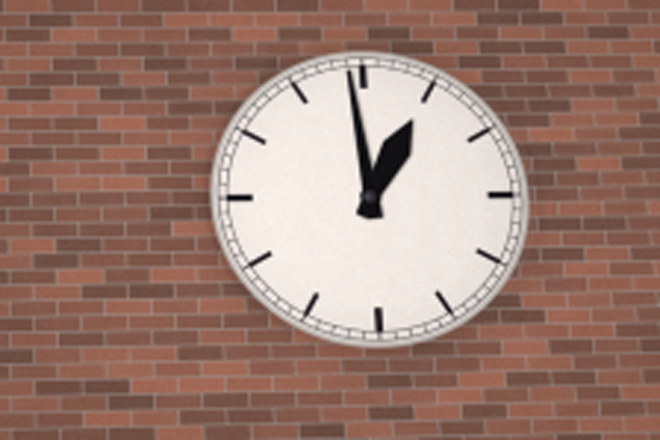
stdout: 12 h 59 min
